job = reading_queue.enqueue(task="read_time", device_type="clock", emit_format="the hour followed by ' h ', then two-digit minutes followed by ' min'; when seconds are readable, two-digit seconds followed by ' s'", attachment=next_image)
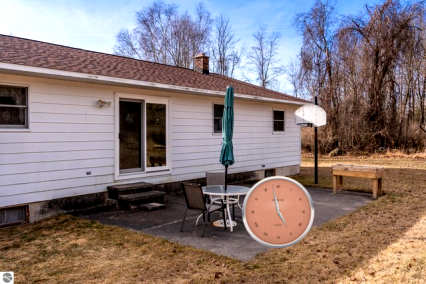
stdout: 4 h 58 min
